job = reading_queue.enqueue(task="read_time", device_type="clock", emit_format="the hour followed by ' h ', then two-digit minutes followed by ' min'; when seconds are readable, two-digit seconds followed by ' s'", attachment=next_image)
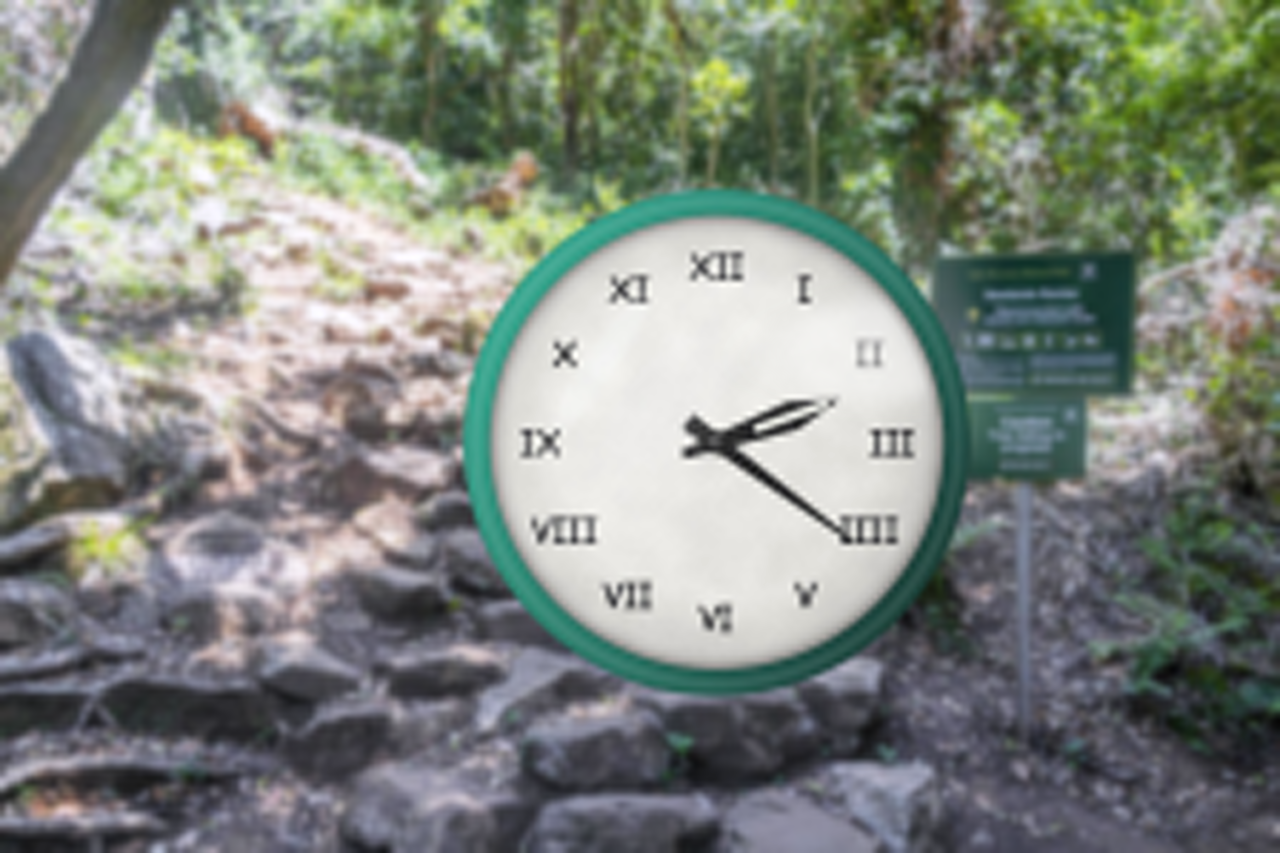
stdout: 2 h 21 min
